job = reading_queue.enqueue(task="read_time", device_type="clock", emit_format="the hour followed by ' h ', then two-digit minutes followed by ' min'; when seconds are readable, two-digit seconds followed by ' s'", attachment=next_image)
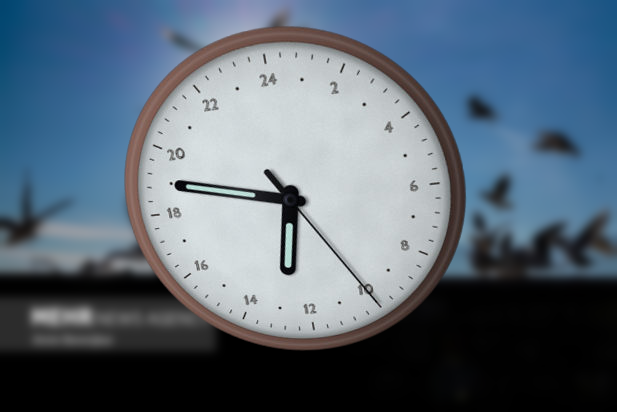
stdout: 12 h 47 min 25 s
